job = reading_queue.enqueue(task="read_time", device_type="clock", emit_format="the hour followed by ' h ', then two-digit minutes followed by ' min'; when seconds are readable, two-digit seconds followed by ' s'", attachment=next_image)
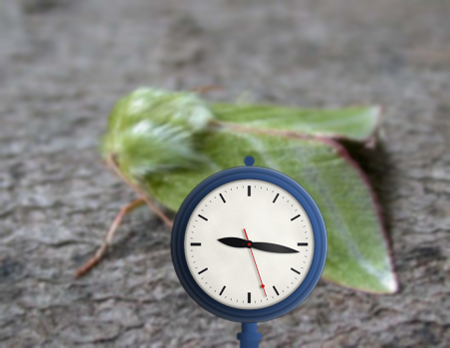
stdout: 9 h 16 min 27 s
